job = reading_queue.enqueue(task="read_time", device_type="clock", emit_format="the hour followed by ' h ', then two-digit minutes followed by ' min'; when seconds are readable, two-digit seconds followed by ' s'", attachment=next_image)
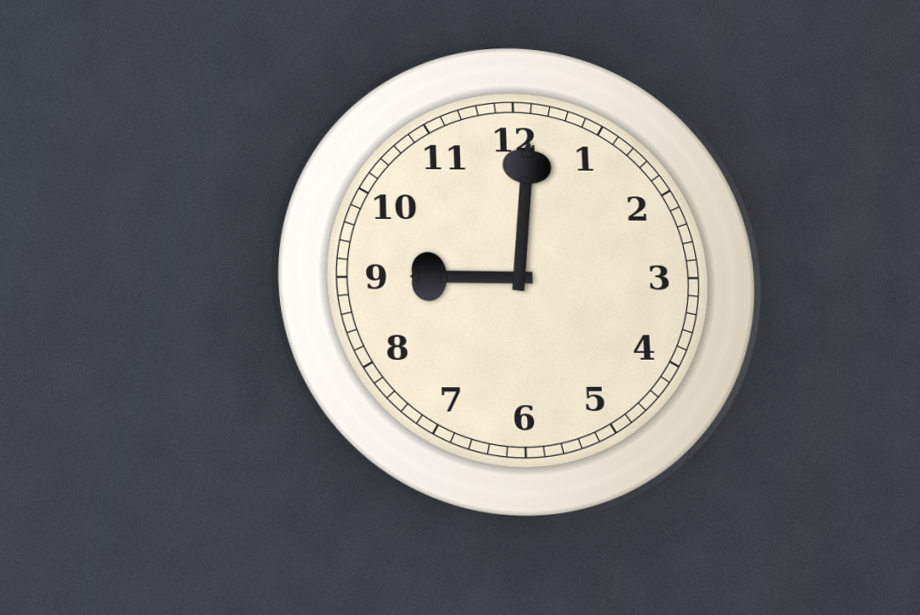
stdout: 9 h 01 min
